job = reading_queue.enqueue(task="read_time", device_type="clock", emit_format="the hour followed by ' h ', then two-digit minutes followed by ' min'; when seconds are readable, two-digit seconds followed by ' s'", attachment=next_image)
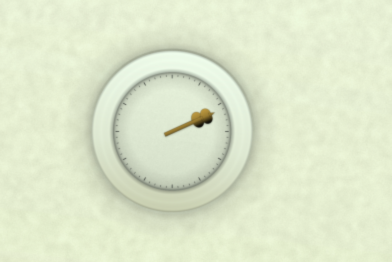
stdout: 2 h 11 min
